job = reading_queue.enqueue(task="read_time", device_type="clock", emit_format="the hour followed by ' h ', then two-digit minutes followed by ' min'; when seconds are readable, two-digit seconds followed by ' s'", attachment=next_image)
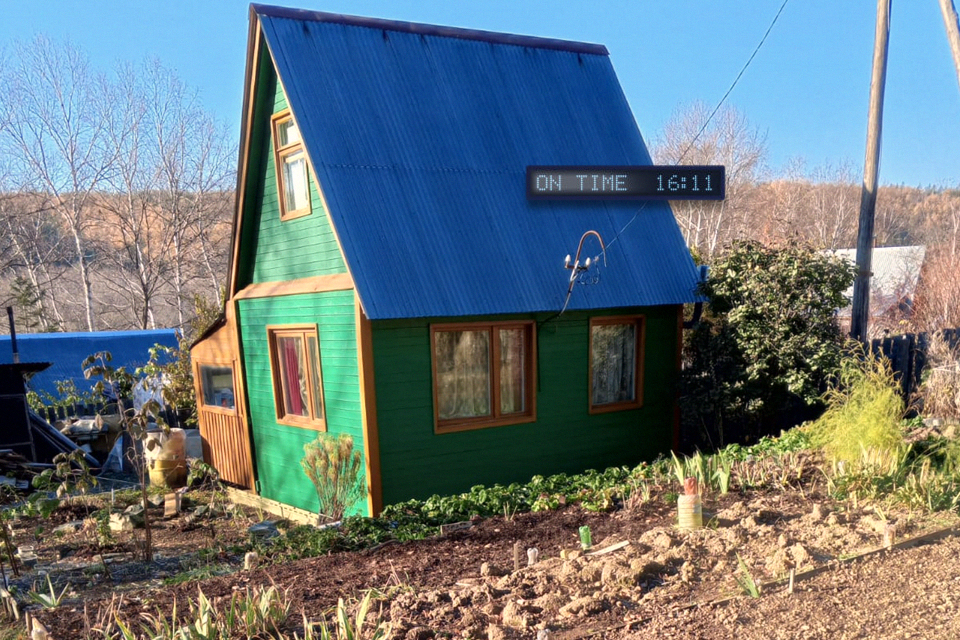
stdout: 16 h 11 min
